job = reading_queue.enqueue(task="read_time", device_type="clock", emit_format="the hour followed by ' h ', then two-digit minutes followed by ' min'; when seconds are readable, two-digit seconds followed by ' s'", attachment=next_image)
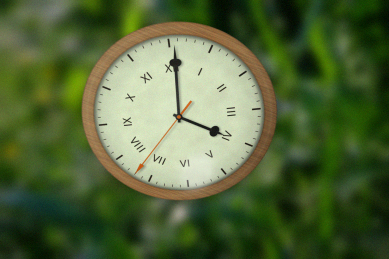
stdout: 4 h 00 min 37 s
